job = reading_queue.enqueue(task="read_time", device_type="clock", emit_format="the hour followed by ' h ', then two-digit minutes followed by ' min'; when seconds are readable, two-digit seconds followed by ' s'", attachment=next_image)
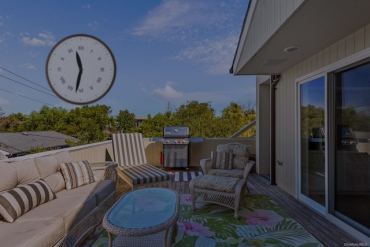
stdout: 11 h 32 min
